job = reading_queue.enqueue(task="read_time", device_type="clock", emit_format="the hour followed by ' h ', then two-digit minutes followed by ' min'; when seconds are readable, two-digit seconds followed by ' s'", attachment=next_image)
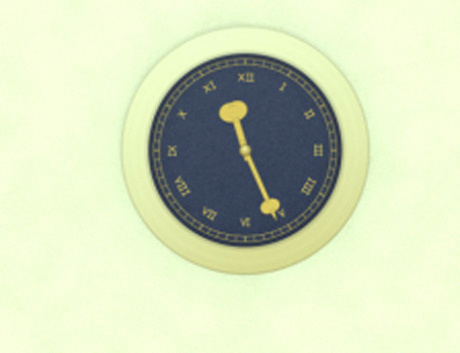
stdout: 11 h 26 min
